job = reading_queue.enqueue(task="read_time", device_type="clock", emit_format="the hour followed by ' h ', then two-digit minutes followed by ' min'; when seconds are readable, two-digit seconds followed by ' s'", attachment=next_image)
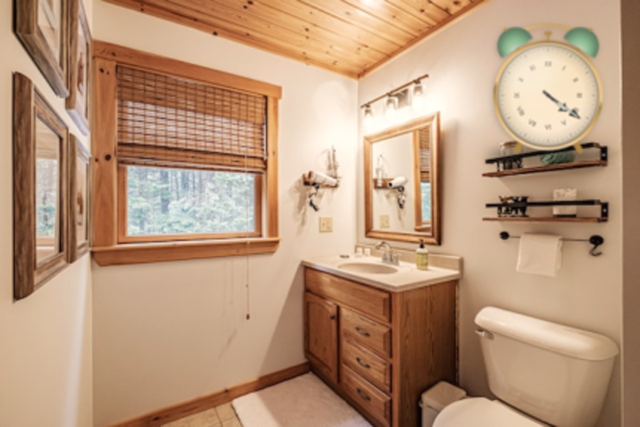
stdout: 4 h 21 min
